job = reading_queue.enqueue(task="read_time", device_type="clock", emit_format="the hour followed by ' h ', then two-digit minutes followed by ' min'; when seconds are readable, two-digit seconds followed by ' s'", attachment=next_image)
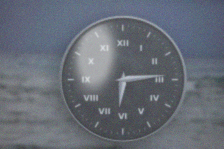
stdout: 6 h 14 min
